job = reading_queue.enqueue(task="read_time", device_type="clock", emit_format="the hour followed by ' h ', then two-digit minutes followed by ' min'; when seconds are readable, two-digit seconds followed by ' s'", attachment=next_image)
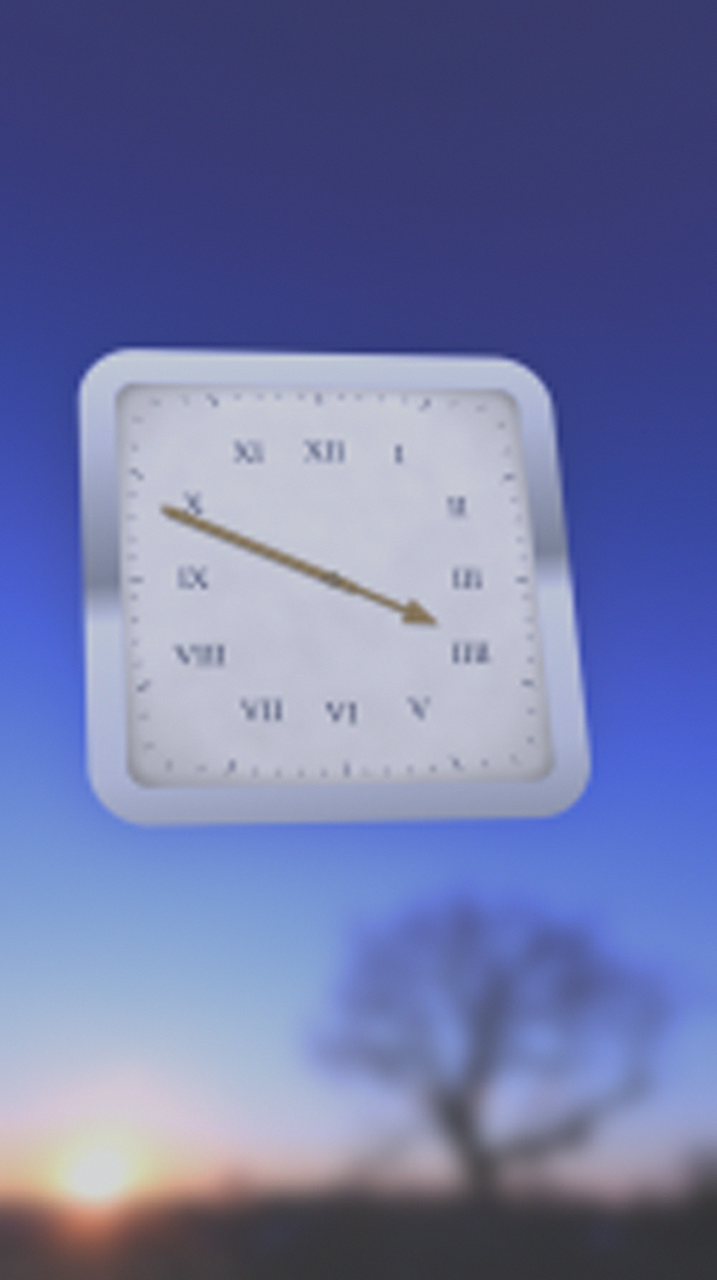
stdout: 3 h 49 min
